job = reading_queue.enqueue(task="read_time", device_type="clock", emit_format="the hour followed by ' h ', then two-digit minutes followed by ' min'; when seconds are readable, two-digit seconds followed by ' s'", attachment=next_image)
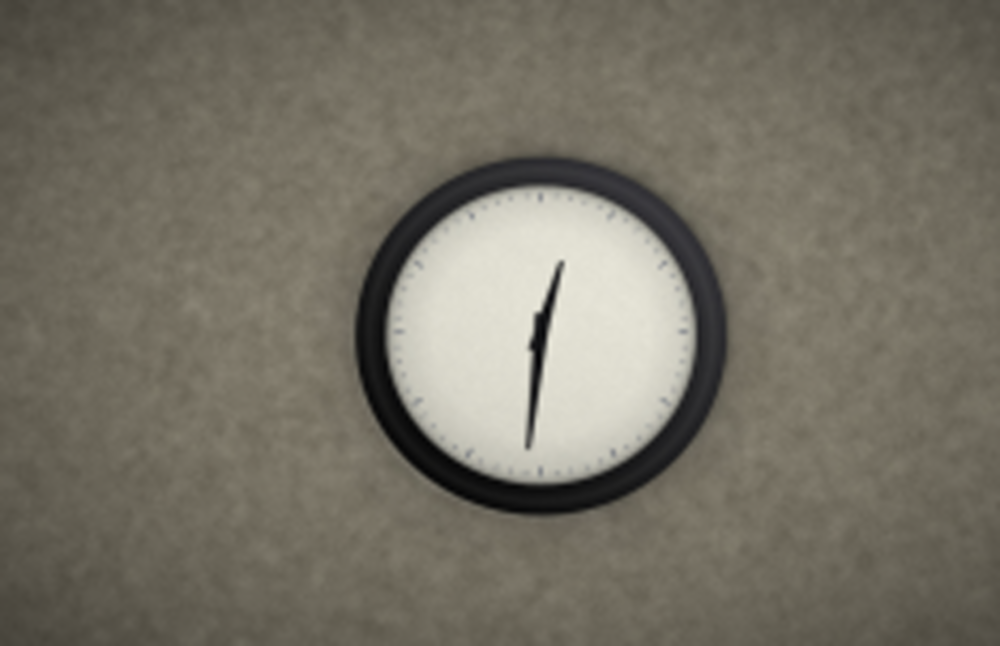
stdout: 12 h 31 min
